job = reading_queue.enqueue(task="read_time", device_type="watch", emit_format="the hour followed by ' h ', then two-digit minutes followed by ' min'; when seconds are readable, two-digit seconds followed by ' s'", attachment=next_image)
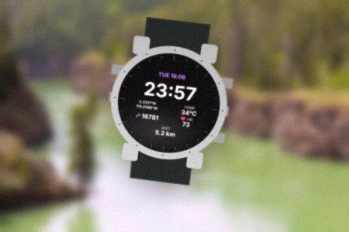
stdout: 23 h 57 min
